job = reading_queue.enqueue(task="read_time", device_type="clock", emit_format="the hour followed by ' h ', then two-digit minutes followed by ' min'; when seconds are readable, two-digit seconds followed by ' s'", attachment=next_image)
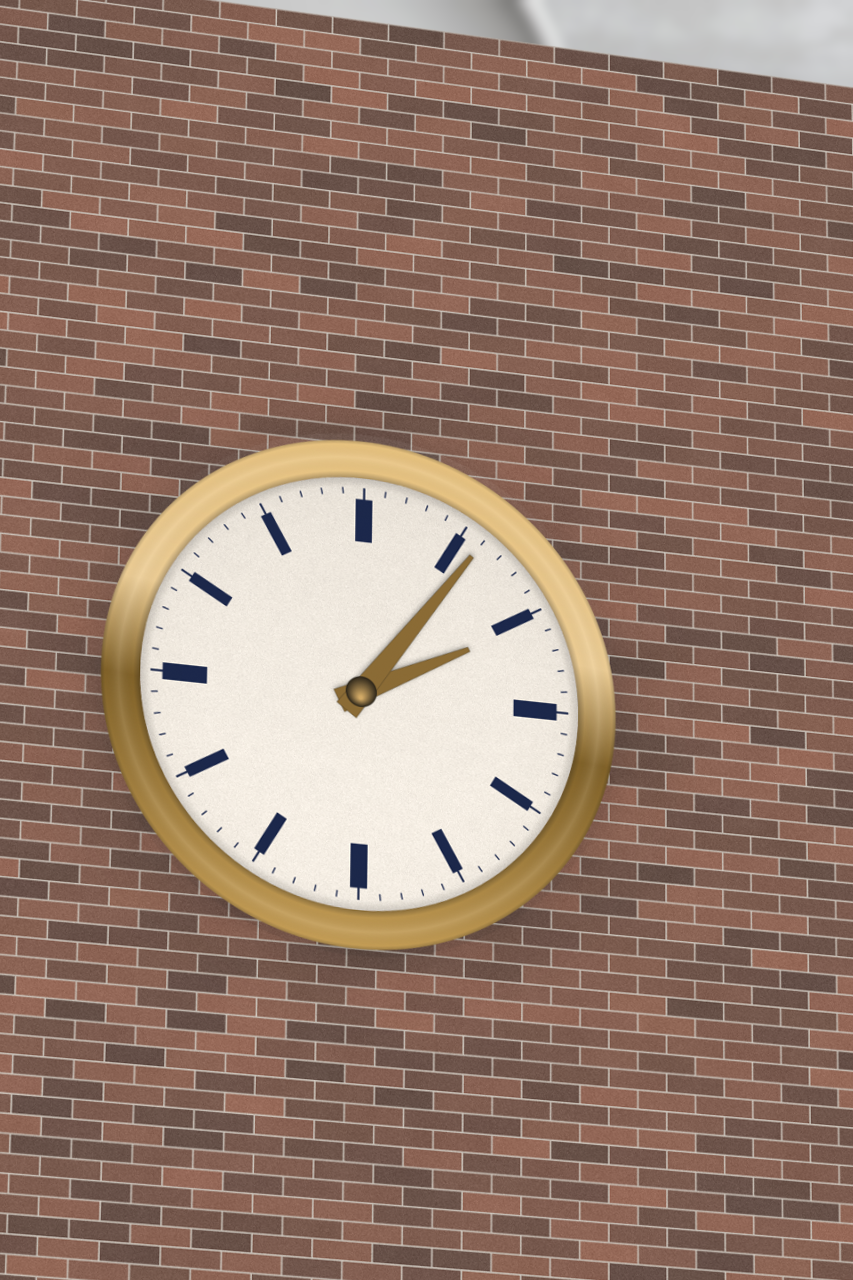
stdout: 2 h 06 min
